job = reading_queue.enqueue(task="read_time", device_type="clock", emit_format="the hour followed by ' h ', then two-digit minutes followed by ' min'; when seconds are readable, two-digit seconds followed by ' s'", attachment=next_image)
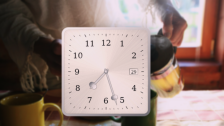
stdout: 7 h 27 min
